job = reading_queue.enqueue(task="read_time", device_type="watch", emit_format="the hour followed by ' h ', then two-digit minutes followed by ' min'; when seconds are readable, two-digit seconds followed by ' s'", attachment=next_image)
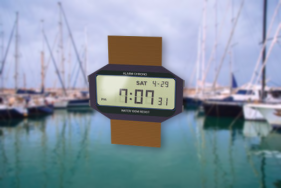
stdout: 7 h 07 min 31 s
